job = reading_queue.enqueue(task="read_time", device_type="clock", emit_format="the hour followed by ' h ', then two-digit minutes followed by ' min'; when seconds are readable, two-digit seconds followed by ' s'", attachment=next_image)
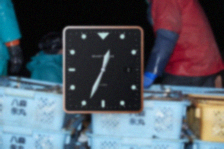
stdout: 12 h 34 min
